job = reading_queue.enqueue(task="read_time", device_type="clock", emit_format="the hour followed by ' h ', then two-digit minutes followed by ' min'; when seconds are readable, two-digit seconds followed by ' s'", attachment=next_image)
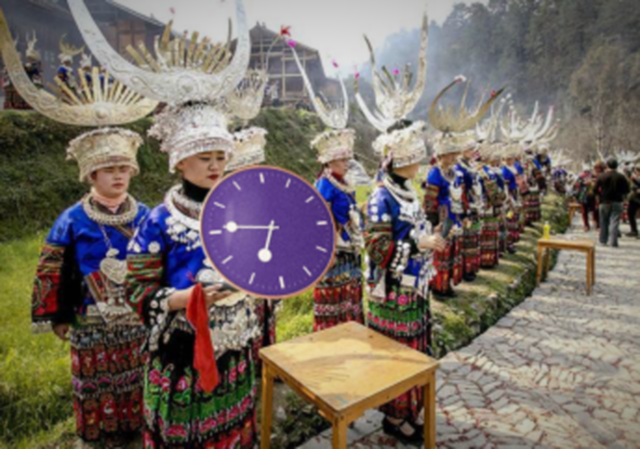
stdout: 6 h 46 min
